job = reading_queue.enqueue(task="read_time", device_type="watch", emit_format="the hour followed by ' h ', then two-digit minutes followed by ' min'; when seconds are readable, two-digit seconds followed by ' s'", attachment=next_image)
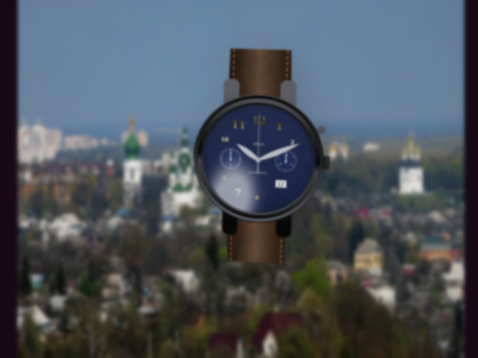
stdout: 10 h 11 min
